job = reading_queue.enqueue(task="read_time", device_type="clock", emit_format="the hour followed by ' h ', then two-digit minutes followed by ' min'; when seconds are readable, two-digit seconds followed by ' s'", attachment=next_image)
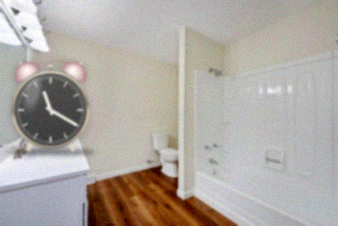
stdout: 11 h 20 min
